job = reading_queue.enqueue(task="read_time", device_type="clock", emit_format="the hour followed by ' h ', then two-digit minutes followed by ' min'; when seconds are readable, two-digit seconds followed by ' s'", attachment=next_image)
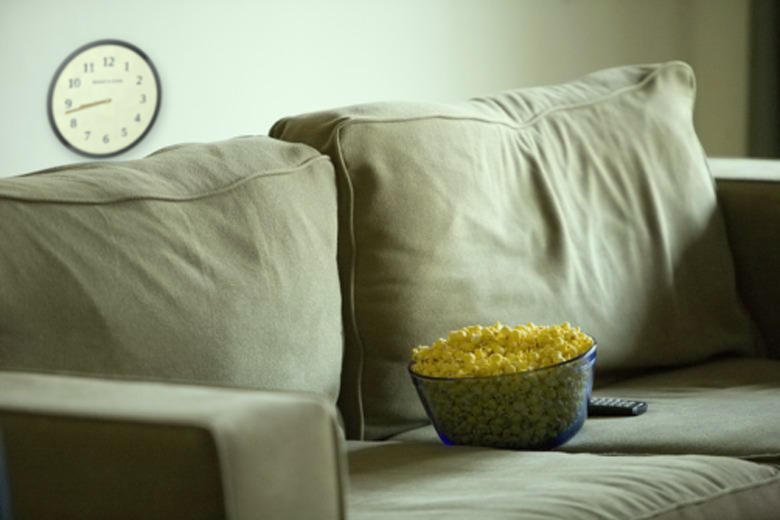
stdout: 8 h 43 min
